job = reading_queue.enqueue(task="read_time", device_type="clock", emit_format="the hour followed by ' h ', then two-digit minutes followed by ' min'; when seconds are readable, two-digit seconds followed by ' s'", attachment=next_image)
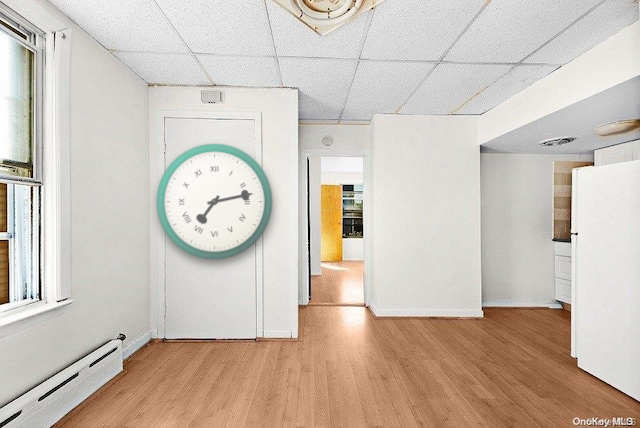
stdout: 7 h 13 min
